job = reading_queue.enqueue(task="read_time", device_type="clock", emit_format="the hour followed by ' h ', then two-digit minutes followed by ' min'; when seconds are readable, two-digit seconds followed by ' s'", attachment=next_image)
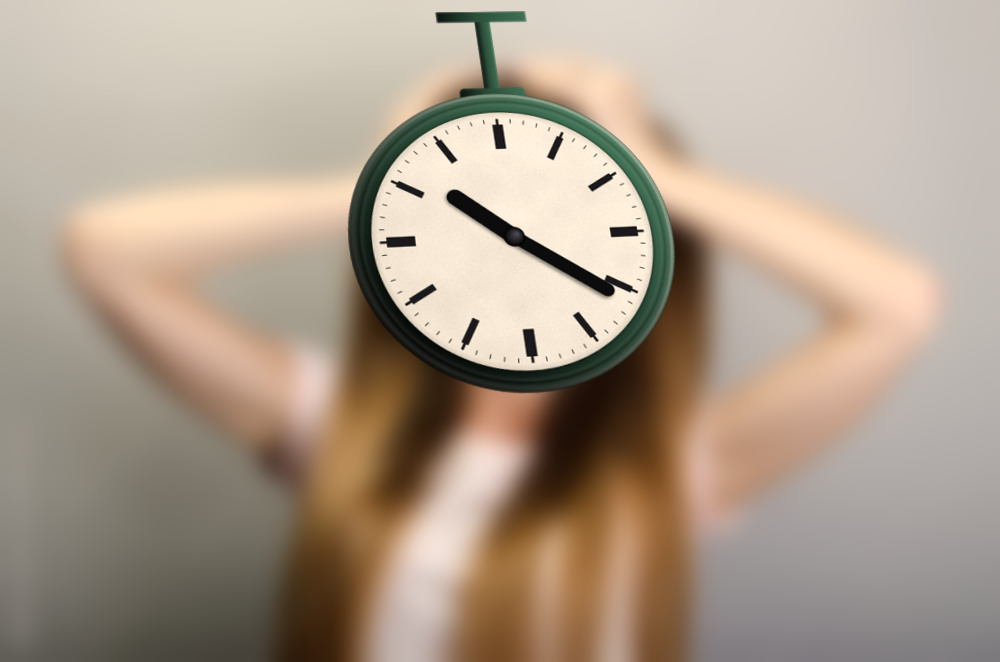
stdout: 10 h 21 min
